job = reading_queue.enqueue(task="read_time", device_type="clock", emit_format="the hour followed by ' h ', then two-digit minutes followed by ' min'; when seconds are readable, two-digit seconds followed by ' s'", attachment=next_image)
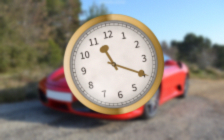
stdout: 11 h 20 min
